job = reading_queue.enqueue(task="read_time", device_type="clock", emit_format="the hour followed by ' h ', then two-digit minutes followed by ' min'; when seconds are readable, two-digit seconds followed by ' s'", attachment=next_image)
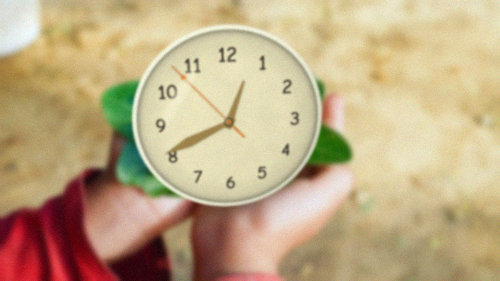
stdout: 12 h 40 min 53 s
